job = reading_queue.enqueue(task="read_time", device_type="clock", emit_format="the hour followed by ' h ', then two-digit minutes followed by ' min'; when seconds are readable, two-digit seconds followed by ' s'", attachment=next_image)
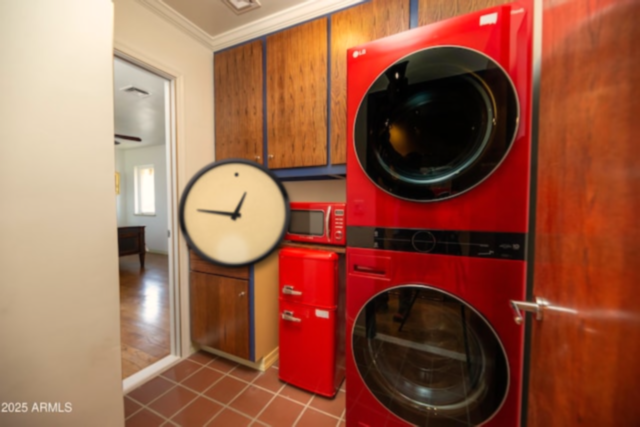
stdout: 12 h 46 min
